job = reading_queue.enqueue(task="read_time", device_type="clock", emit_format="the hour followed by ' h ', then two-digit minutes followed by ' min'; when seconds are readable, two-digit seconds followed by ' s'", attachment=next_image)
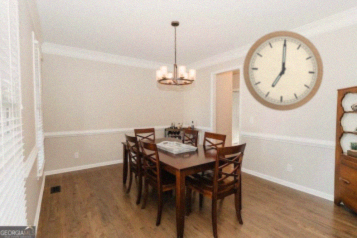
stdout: 7 h 00 min
